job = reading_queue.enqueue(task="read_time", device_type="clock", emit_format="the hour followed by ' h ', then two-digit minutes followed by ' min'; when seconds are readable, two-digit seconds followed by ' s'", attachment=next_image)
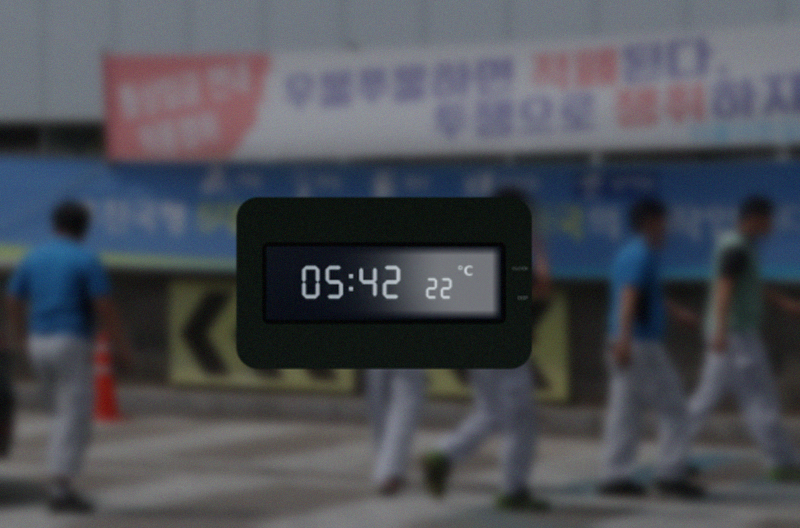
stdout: 5 h 42 min
